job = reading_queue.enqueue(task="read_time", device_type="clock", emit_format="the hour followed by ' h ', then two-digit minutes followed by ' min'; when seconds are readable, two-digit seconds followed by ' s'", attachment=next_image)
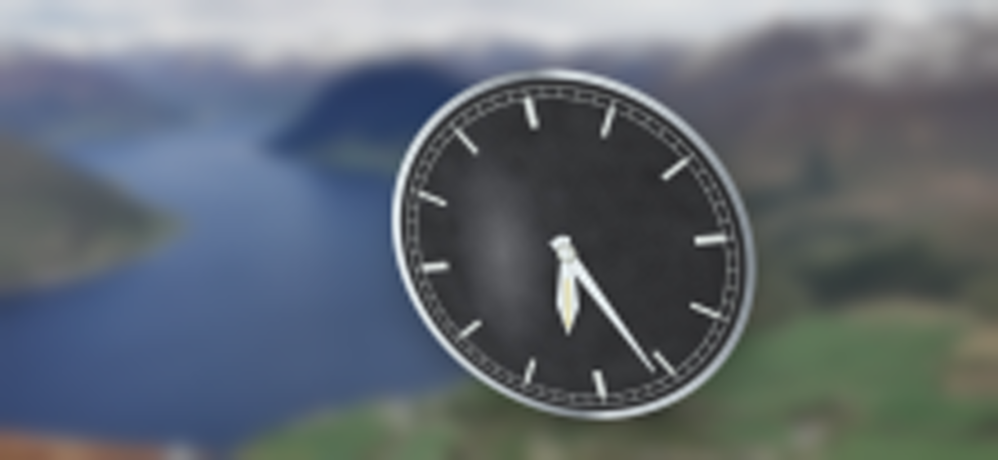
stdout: 6 h 26 min
